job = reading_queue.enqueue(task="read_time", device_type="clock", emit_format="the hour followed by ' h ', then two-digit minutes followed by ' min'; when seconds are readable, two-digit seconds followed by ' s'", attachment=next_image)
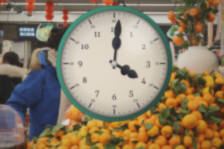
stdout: 4 h 01 min
